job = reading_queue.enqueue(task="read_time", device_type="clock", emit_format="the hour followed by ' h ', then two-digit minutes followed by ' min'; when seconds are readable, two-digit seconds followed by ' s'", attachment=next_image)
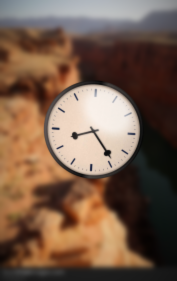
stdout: 8 h 24 min
